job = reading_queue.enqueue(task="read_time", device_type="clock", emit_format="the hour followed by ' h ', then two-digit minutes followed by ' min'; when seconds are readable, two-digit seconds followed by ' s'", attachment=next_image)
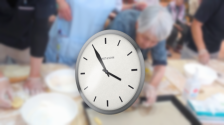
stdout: 3 h 55 min
